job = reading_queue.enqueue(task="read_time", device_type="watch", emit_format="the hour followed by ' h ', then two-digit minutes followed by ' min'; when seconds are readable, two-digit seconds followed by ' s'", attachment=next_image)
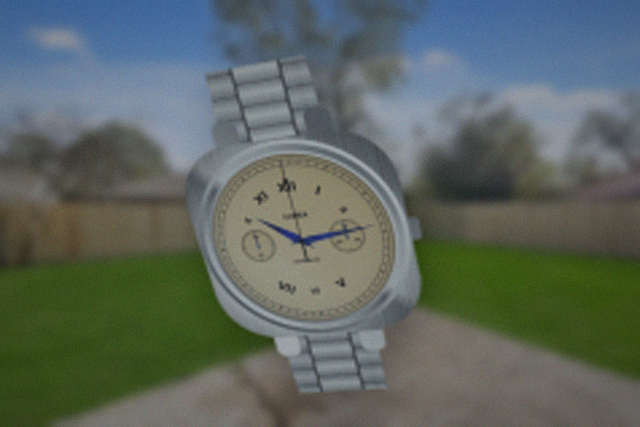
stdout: 10 h 14 min
